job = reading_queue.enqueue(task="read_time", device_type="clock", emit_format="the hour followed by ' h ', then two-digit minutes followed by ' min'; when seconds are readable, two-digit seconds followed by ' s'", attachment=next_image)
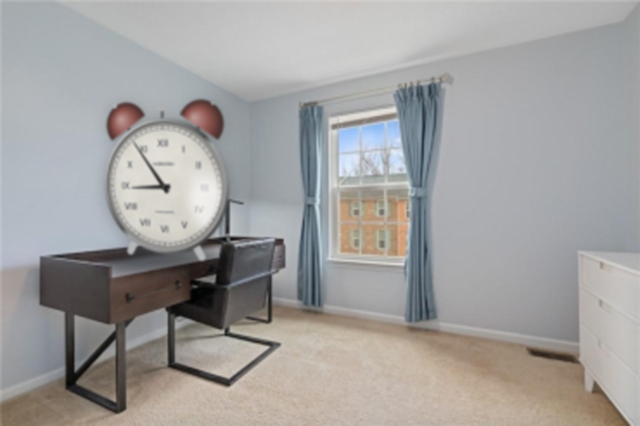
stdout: 8 h 54 min
